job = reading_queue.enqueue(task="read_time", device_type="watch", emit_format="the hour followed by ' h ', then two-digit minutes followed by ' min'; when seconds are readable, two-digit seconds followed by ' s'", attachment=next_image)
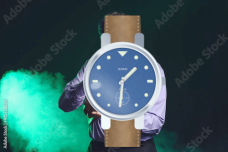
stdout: 1 h 31 min
